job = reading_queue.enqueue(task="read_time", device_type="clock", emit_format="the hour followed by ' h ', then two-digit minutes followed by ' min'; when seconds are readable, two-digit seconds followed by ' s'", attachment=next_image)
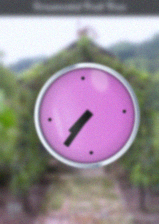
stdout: 7 h 37 min
